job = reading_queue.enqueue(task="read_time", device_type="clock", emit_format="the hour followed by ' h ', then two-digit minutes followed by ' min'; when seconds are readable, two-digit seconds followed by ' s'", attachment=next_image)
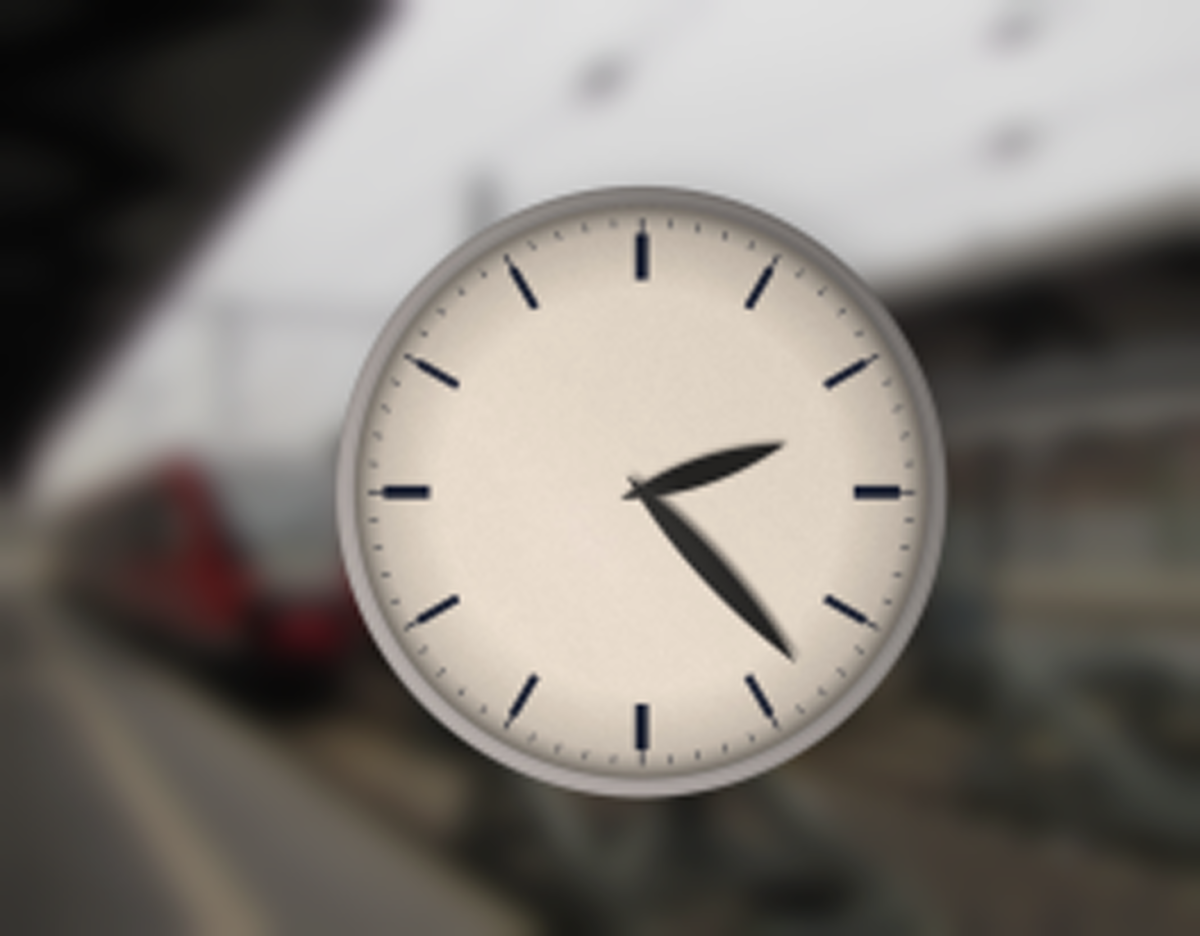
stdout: 2 h 23 min
